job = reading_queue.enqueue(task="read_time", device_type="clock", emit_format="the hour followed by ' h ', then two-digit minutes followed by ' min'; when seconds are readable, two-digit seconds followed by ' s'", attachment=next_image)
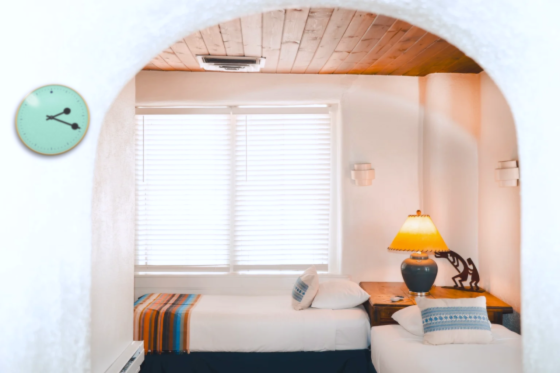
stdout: 2 h 19 min
